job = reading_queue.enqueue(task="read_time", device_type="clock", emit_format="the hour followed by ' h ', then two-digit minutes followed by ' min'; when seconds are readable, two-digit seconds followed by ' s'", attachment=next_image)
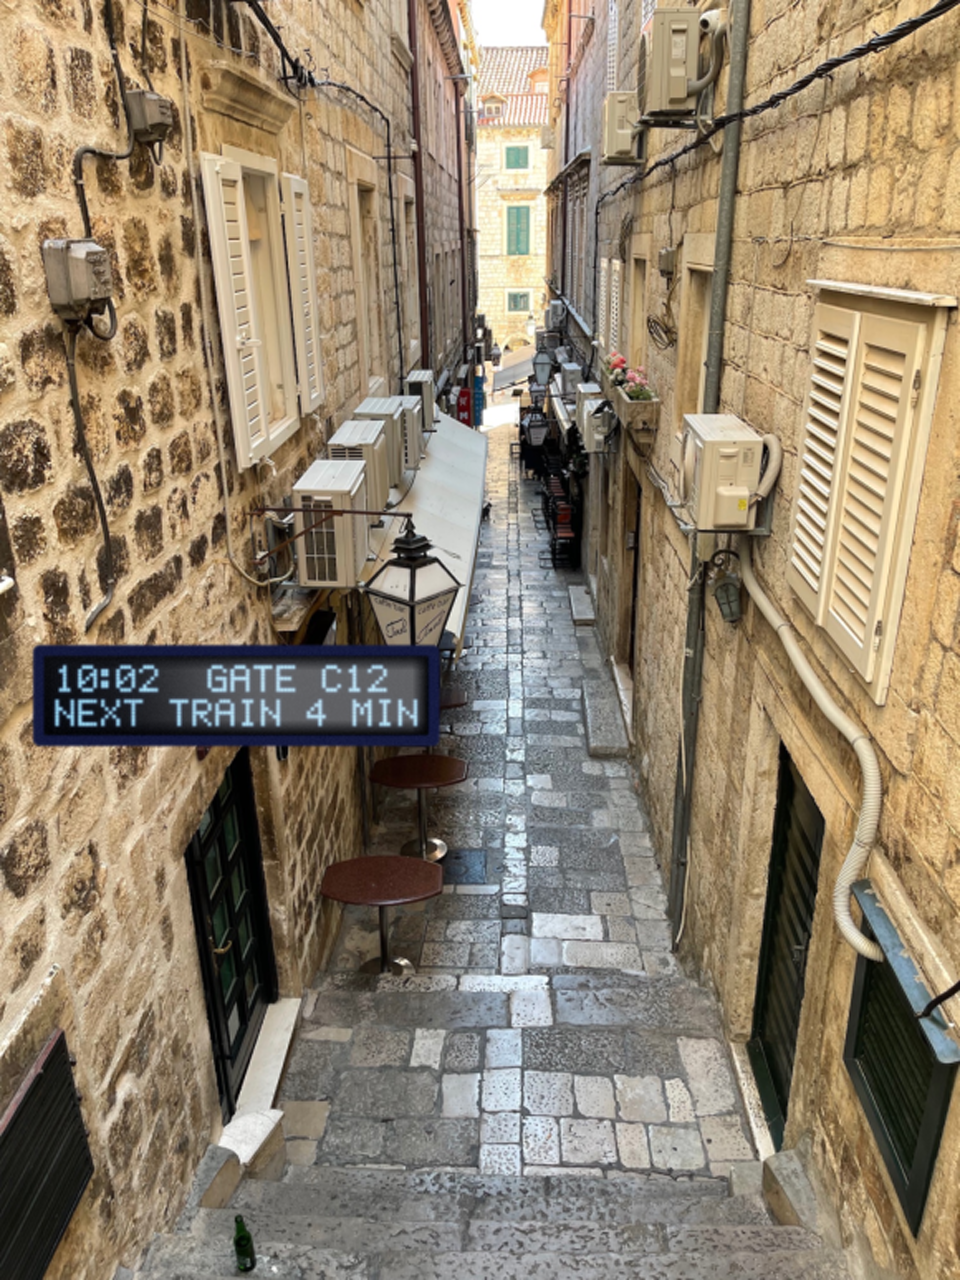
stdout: 10 h 02 min
